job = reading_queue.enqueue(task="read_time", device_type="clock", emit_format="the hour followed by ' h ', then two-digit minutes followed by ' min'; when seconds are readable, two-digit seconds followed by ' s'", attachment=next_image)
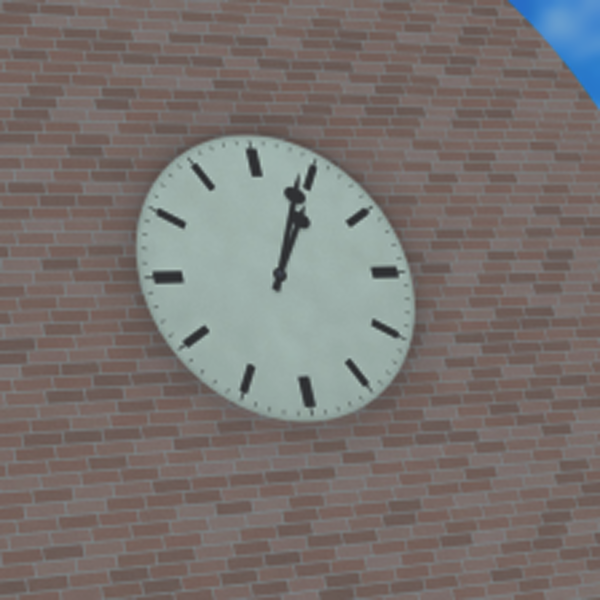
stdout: 1 h 04 min
